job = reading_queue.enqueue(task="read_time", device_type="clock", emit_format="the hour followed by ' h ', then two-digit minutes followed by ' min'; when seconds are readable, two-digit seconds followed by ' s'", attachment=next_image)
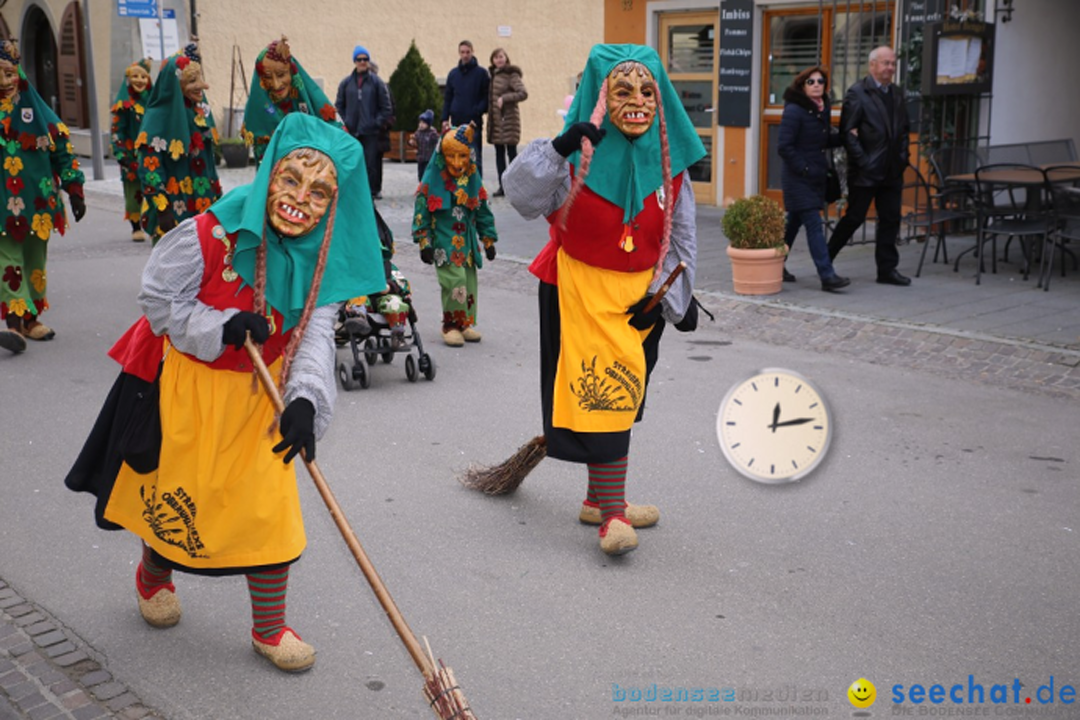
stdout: 12 h 13 min
